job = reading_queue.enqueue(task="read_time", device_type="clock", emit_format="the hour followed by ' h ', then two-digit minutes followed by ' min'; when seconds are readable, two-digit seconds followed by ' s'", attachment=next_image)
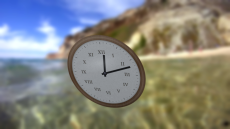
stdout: 12 h 12 min
